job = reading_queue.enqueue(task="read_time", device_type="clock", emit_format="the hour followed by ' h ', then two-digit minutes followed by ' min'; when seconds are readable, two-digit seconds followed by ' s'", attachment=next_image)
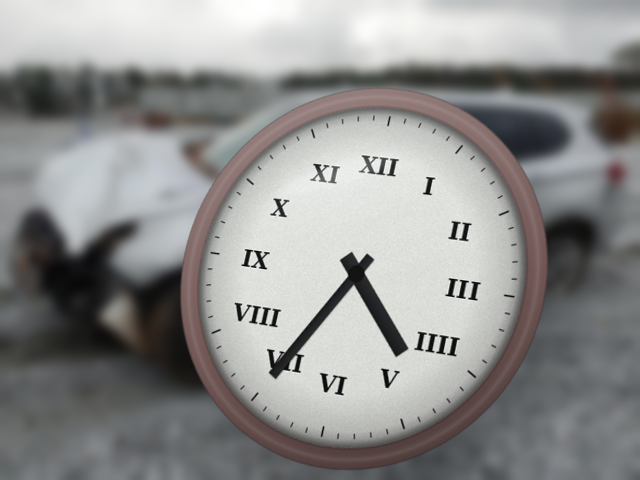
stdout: 4 h 35 min
